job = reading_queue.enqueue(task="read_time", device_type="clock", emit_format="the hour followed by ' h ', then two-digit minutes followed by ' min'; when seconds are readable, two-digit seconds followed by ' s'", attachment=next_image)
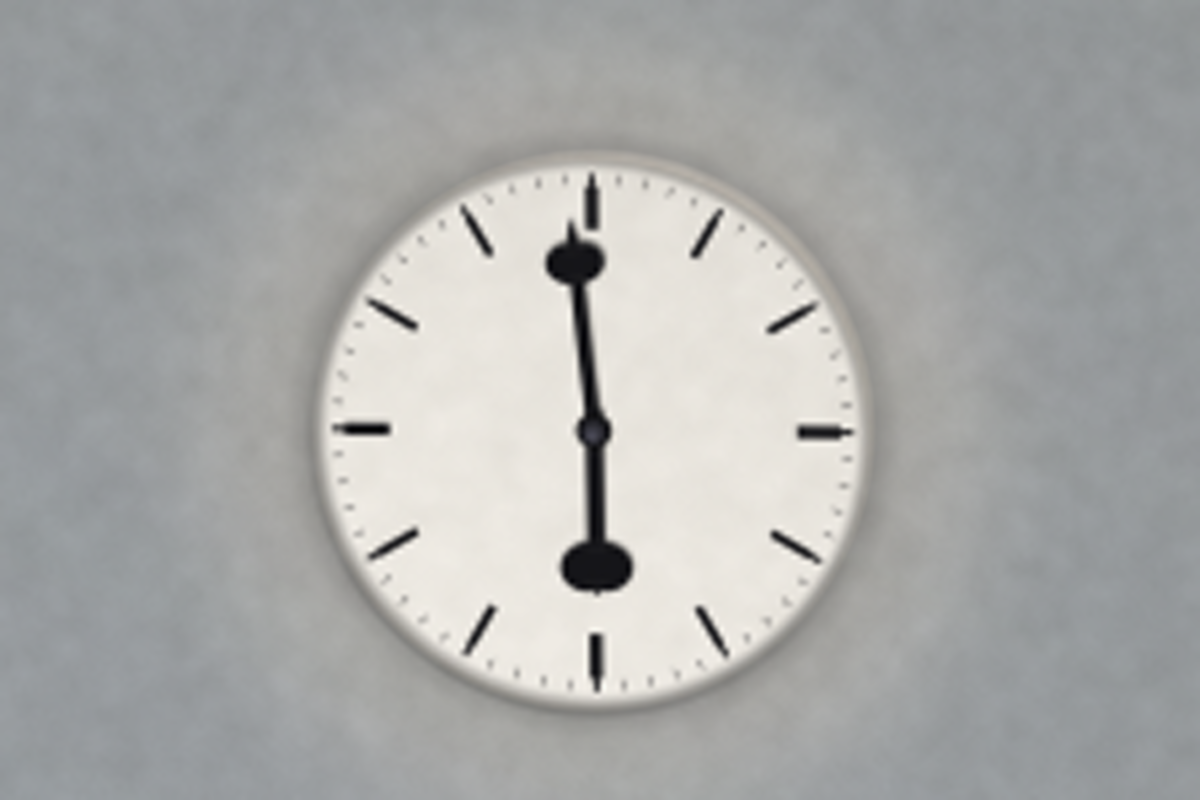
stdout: 5 h 59 min
